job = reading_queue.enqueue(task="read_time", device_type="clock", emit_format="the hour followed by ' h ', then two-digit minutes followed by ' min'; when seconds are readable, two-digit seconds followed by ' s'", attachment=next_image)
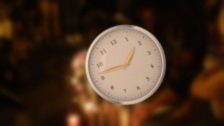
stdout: 1 h 47 min
